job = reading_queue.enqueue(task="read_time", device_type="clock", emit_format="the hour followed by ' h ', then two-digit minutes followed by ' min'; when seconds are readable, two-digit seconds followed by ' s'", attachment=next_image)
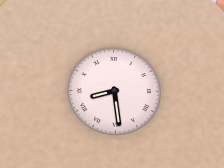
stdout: 8 h 29 min
